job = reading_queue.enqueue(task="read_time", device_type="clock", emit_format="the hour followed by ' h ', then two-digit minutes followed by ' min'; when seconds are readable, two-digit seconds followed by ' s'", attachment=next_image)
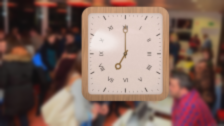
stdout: 7 h 00 min
